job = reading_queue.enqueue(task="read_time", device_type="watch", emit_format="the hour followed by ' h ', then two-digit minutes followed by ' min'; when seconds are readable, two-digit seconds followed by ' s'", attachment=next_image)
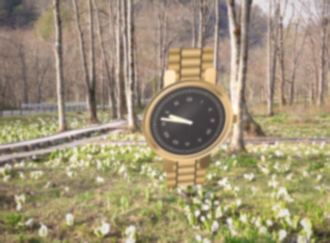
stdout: 9 h 47 min
